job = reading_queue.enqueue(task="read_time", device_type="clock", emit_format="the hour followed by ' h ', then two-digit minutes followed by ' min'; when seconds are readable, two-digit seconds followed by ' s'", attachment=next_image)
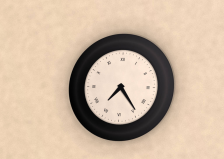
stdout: 7 h 24 min
